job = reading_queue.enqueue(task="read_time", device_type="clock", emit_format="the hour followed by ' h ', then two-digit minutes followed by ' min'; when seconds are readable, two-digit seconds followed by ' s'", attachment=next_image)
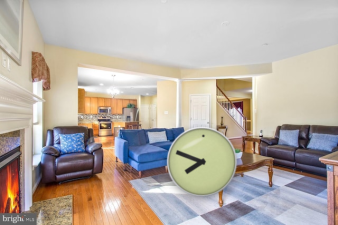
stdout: 7 h 48 min
